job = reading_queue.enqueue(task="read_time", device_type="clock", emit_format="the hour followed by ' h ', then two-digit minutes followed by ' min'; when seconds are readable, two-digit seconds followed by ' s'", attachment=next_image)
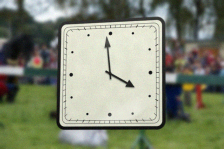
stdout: 3 h 59 min
